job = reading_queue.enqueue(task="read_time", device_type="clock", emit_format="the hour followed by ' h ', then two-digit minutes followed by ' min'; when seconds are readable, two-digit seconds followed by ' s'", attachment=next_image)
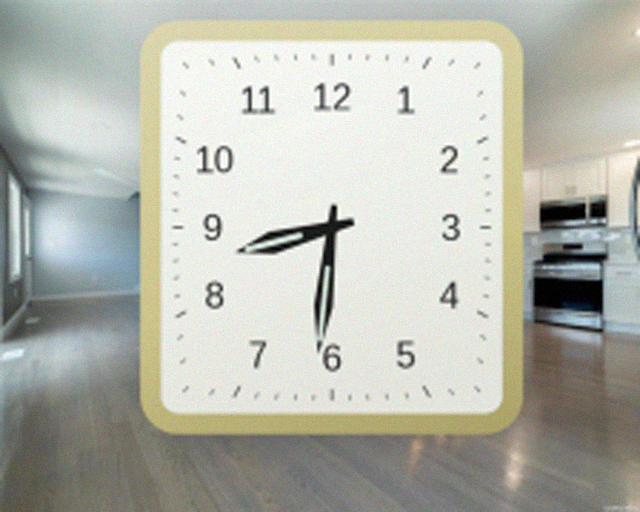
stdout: 8 h 31 min
